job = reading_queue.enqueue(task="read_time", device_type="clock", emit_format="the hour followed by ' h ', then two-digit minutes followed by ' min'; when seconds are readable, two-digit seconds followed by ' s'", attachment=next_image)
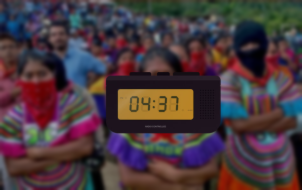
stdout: 4 h 37 min
